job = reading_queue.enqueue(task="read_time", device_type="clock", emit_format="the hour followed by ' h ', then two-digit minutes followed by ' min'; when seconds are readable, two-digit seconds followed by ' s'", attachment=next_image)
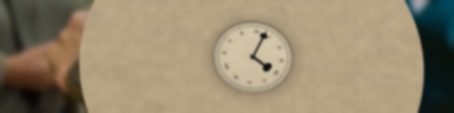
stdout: 4 h 03 min
